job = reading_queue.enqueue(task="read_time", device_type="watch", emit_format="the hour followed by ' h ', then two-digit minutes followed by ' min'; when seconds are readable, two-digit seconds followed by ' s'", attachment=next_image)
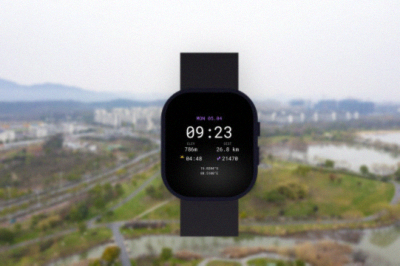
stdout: 9 h 23 min
